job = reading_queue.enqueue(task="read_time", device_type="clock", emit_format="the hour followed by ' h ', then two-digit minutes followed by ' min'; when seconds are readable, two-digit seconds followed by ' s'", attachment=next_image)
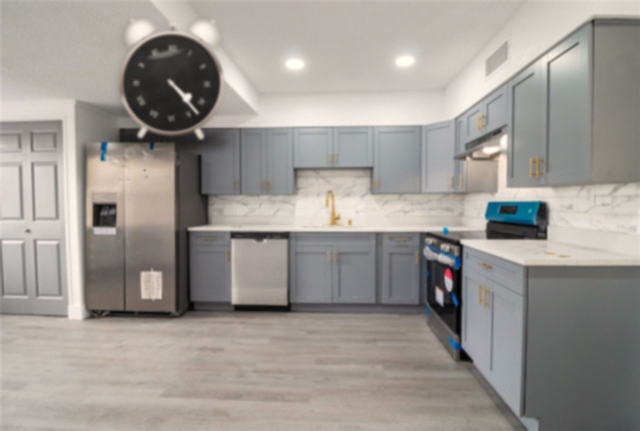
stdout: 4 h 23 min
